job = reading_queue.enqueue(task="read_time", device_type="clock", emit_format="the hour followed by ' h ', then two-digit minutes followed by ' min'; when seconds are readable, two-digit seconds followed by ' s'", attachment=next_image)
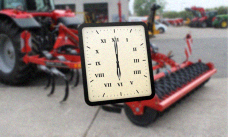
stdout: 6 h 00 min
